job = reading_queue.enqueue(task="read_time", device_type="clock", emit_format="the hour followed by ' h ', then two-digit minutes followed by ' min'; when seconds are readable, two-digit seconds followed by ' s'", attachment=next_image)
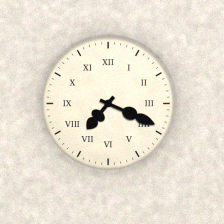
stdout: 7 h 19 min
